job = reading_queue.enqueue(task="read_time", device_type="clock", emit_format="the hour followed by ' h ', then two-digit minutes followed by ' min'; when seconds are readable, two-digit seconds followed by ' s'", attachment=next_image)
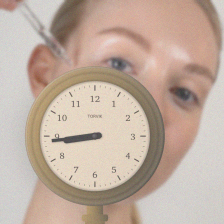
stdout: 8 h 44 min
